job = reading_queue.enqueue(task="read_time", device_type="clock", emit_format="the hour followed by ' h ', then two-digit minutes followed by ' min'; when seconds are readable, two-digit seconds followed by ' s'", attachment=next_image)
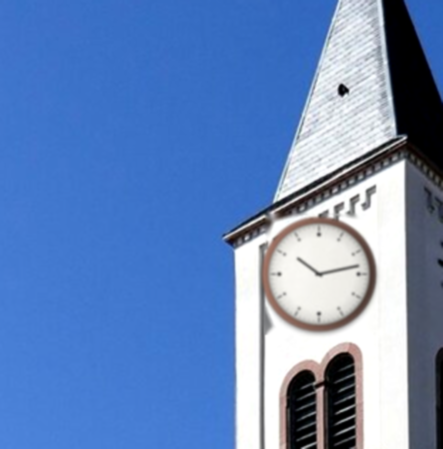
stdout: 10 h 13 min
